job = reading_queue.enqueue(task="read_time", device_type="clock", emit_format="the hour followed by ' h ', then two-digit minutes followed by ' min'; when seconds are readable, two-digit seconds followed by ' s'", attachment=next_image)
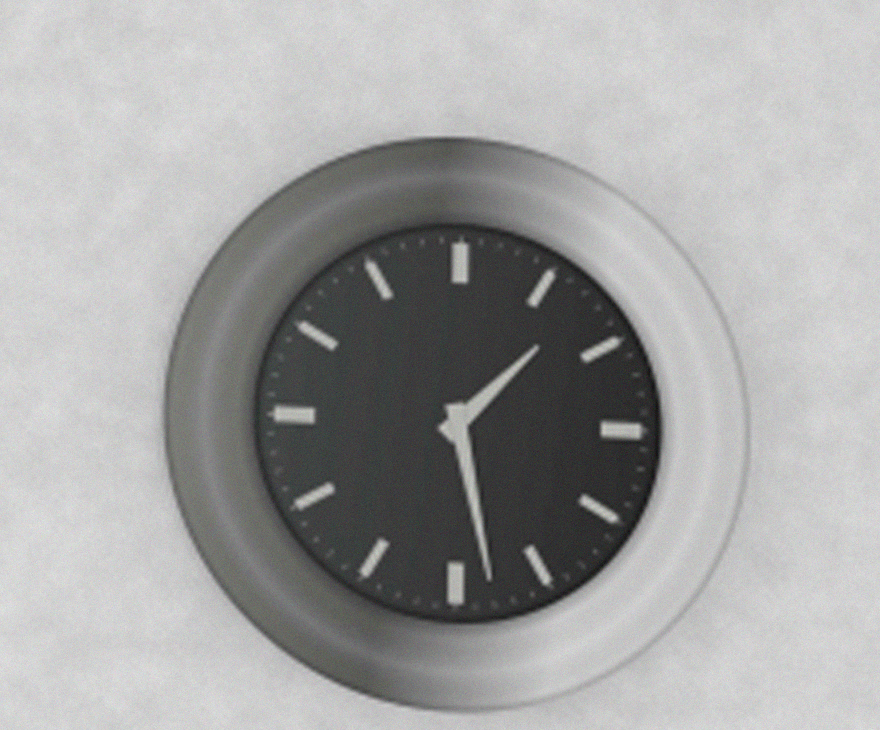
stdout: 1 h 28 min
